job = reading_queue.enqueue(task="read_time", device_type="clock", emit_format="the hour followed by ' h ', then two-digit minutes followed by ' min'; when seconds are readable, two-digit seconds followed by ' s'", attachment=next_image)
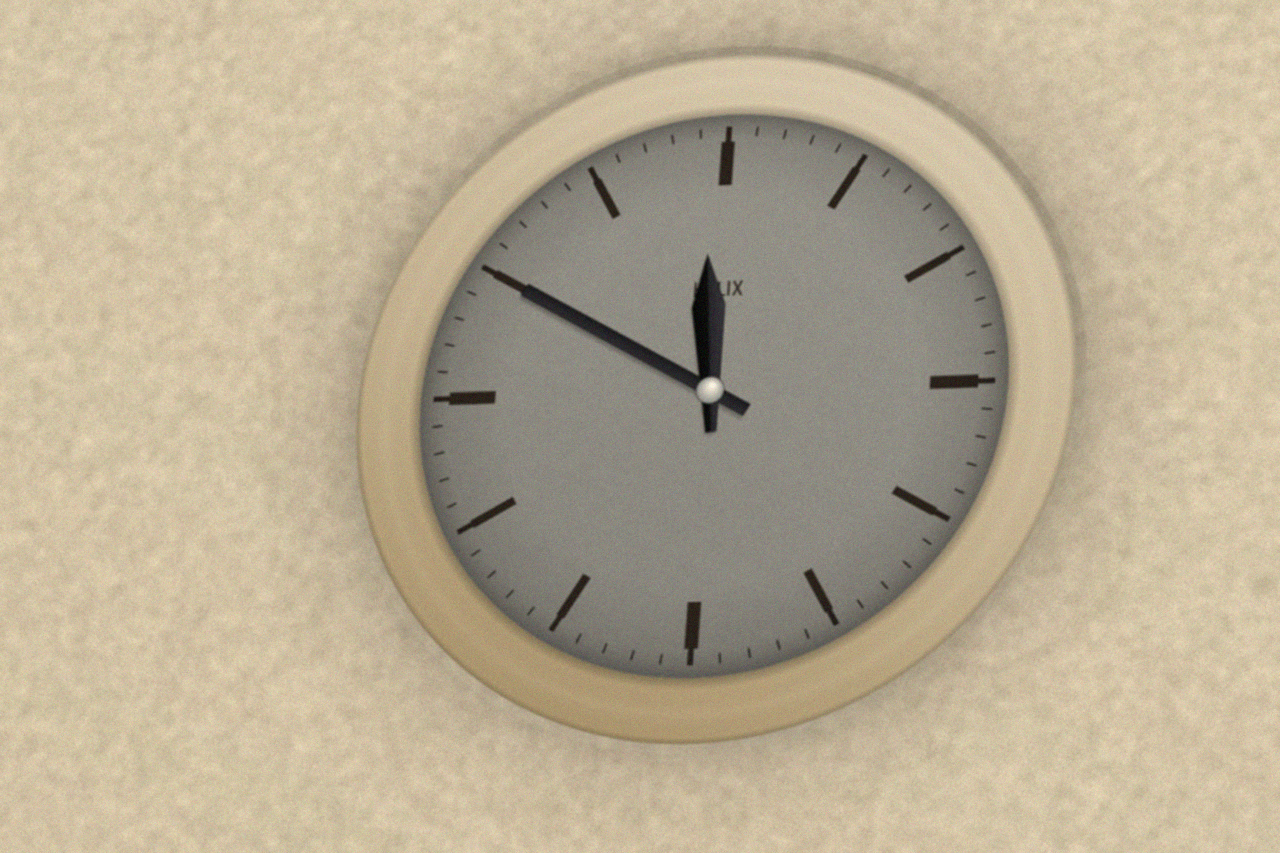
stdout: 11 h 50 min
